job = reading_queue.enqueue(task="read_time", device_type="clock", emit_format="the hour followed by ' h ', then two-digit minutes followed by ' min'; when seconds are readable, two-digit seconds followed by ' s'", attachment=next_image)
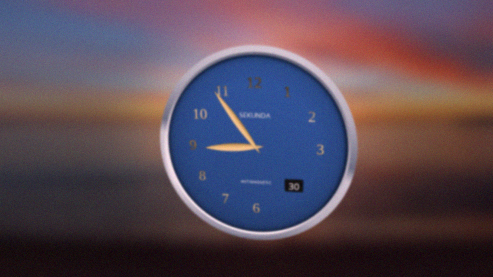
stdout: 8 h 54 min
